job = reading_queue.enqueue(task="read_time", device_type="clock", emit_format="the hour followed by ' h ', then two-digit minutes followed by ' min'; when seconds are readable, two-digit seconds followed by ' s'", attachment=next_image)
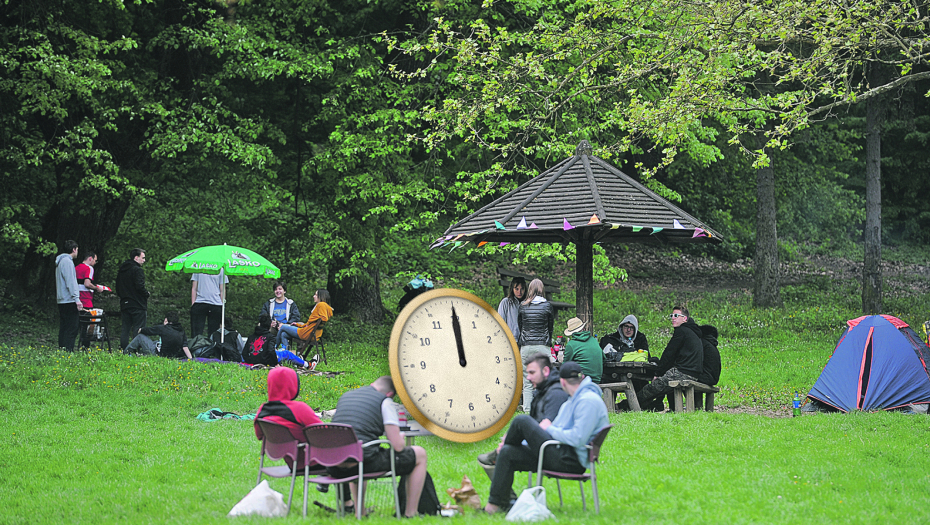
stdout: 12 h 00 min
